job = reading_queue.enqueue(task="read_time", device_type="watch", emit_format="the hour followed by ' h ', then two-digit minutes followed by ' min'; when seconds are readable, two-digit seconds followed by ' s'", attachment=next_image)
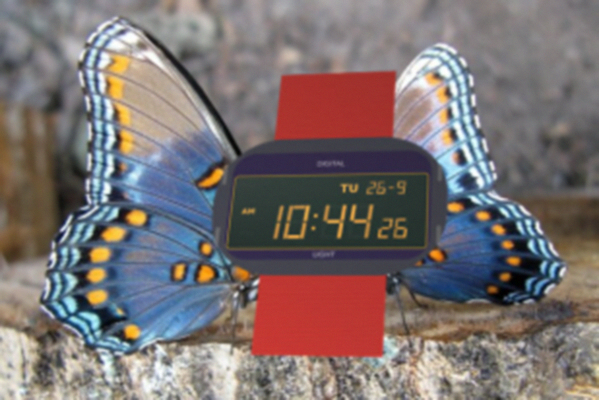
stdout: 10 h 44 min 26 s
